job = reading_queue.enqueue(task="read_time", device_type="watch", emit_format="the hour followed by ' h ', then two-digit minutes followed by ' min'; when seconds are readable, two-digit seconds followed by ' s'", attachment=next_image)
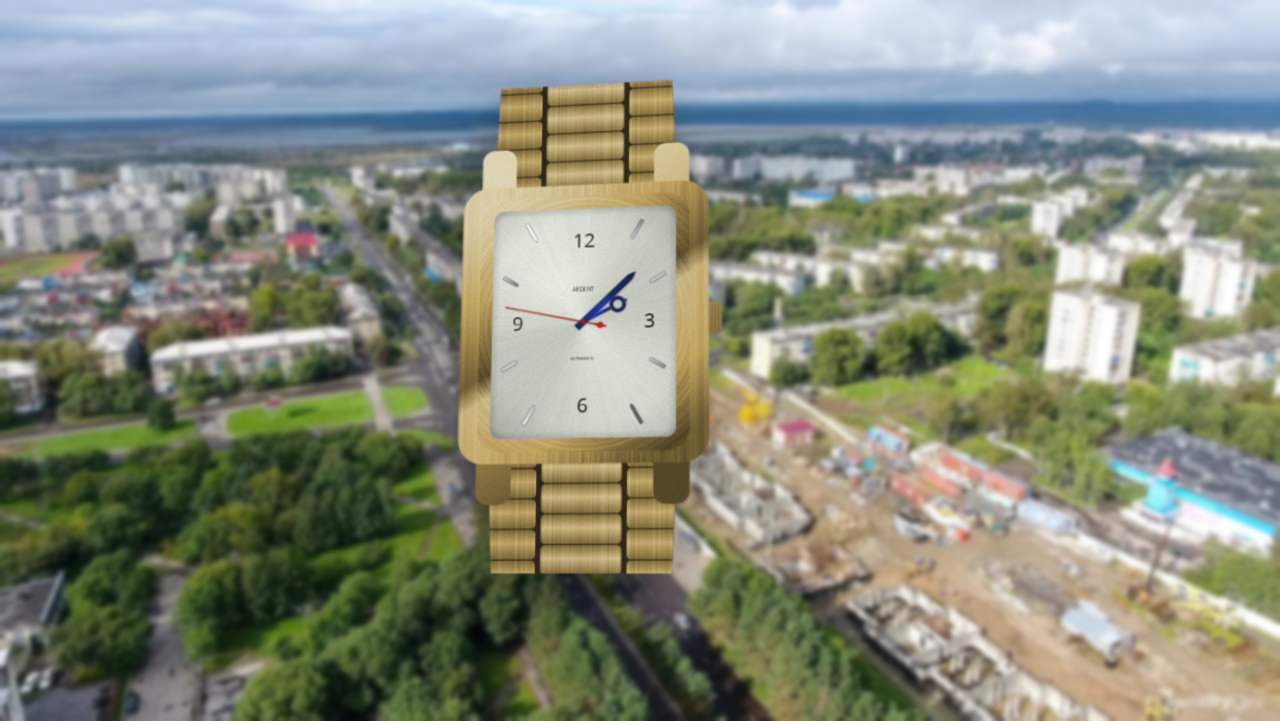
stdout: 2 h 07 min 47 s
